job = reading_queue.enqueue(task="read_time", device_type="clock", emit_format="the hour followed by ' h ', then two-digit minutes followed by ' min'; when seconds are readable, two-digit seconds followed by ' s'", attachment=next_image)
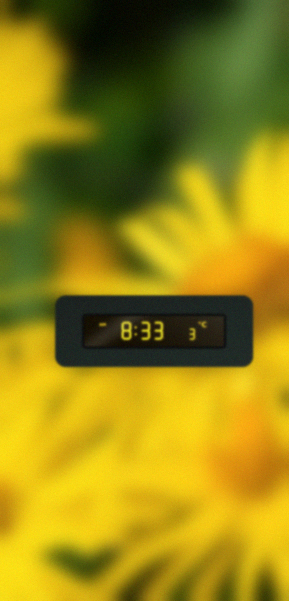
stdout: 8 h 33 min
